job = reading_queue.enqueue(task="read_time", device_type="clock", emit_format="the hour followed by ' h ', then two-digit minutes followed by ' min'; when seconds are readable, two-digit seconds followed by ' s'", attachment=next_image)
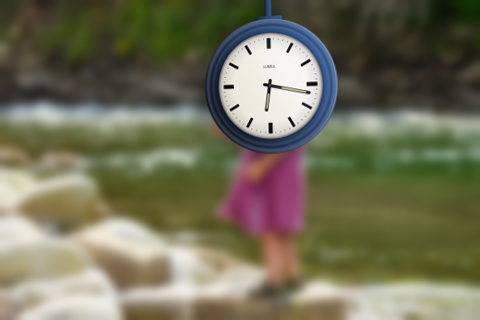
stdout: 6 h 17 min
